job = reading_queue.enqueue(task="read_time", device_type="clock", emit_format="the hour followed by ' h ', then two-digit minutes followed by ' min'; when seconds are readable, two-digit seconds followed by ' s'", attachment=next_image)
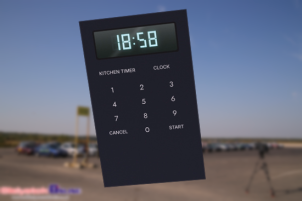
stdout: 18 h 58 min
